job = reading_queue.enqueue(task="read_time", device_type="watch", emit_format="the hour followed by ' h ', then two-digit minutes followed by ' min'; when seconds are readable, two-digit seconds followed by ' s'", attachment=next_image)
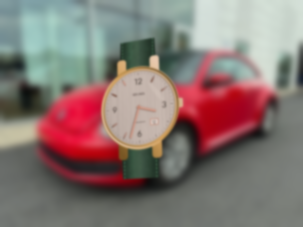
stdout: 3 h 33 min
